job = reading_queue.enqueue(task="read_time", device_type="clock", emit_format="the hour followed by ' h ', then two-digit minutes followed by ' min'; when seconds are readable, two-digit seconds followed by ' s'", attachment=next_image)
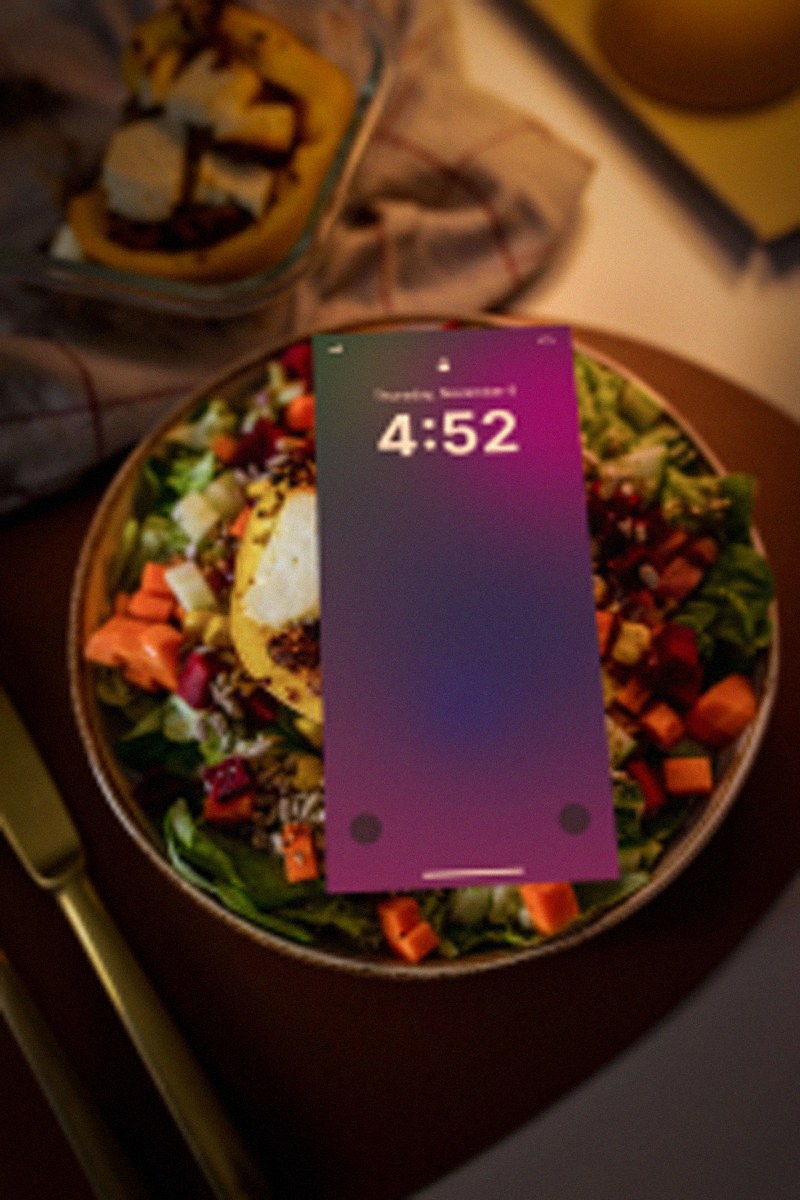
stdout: 4 h 52 min
